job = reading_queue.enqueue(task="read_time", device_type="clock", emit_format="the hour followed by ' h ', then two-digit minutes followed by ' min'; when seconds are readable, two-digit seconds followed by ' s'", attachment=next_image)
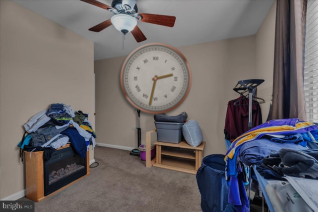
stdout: 2 h 32 min
